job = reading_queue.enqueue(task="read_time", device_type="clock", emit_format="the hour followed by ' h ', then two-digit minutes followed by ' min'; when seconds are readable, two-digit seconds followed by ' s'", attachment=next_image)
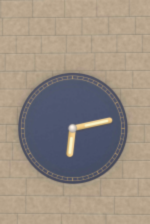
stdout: 6 h 13 min
